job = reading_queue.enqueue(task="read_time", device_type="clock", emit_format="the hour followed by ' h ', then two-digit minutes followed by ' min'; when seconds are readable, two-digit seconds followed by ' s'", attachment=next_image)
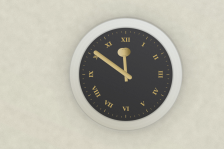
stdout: 11 h 51 min
